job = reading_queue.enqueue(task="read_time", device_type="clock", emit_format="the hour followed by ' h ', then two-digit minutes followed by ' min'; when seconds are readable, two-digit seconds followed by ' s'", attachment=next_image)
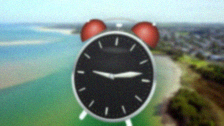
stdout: 9 h 13 min
